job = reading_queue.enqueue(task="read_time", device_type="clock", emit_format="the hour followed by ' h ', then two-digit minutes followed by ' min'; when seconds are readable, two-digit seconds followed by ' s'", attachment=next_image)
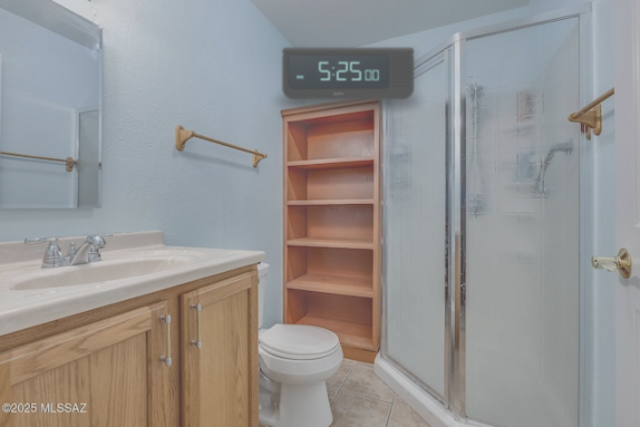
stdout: 5 h 25 min 00 s
